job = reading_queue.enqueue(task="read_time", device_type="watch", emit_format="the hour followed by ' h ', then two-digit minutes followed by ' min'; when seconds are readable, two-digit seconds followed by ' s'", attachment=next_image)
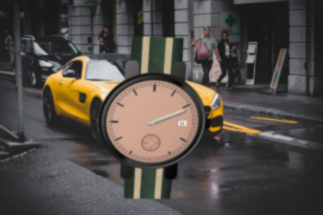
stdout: 2 h 11 min
